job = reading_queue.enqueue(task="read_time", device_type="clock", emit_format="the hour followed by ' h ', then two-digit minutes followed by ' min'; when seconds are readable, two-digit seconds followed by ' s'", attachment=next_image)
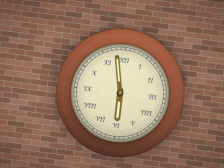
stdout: 5 h 58 min
